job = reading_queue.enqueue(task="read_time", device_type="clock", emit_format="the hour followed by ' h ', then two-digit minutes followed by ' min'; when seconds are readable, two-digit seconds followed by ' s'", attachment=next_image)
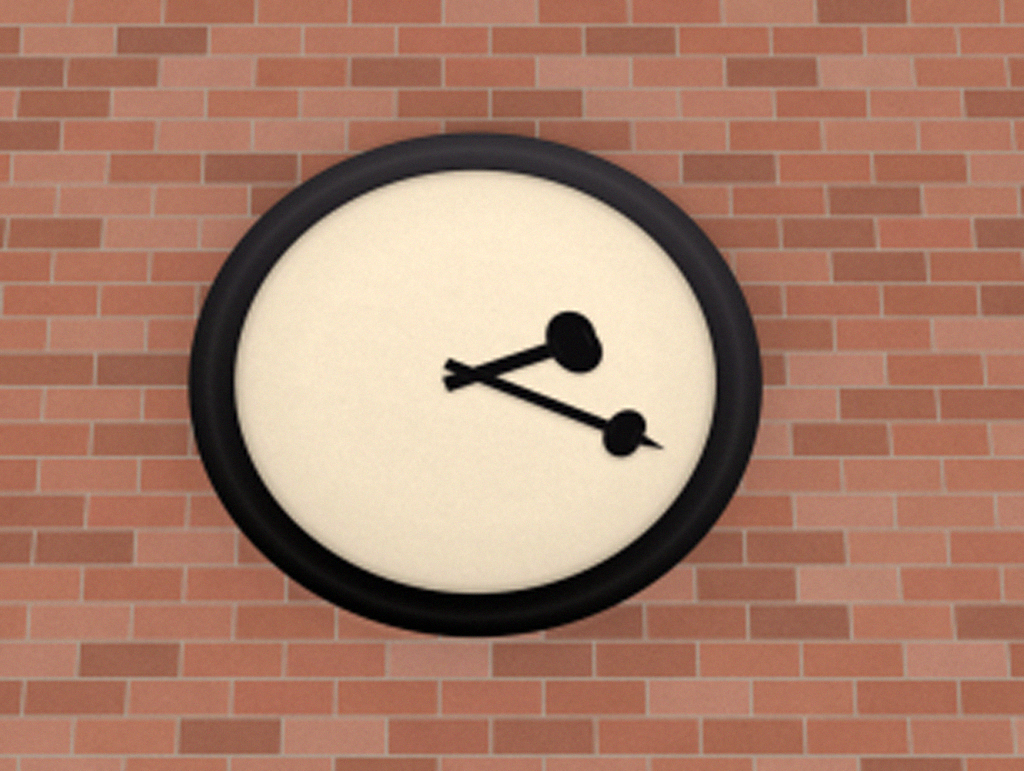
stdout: 2 h 19 min
